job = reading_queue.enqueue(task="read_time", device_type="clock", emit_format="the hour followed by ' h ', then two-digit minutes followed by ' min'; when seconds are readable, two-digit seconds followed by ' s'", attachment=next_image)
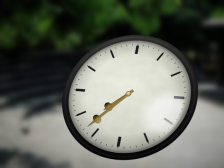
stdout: 7 h 37 min
